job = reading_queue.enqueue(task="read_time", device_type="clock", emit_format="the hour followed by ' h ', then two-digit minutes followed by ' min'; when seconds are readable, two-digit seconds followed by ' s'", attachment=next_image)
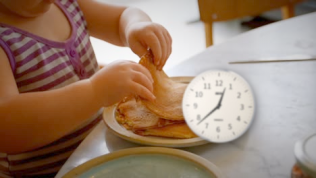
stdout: 12 h 38 min
